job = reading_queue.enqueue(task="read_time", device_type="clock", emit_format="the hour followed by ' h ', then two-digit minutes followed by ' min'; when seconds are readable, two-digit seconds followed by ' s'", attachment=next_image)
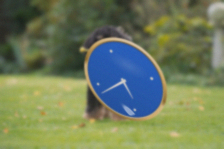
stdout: 5 h 42 min
